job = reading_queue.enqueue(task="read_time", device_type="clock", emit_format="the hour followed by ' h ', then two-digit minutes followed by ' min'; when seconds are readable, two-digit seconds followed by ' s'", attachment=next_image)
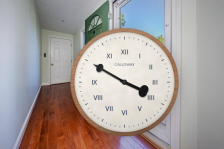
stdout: 3 h 50 min
